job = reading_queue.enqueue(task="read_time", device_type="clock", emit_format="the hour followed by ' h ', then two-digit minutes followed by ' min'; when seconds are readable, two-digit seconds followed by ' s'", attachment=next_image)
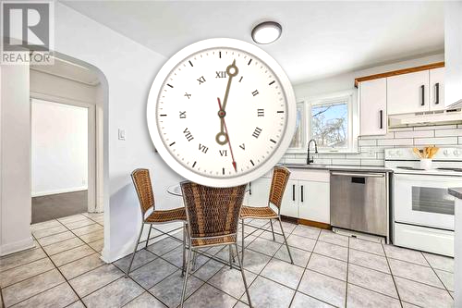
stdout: 6 h 02 min 28 s
